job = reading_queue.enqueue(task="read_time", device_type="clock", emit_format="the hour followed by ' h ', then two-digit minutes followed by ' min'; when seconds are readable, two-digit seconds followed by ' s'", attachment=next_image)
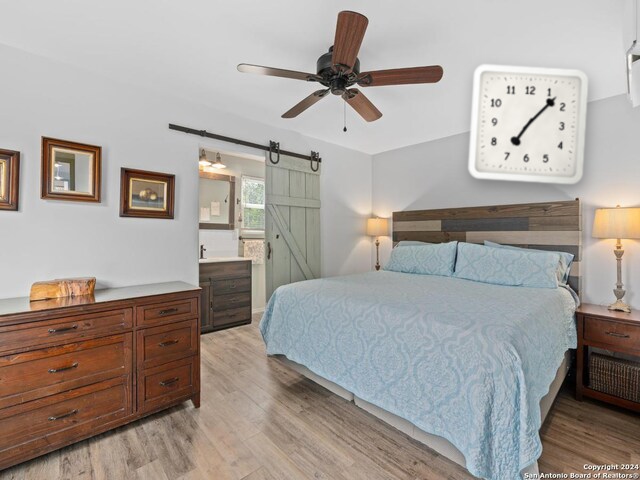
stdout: 7 h 07 min
